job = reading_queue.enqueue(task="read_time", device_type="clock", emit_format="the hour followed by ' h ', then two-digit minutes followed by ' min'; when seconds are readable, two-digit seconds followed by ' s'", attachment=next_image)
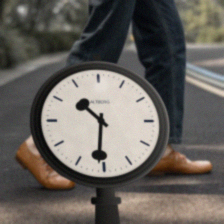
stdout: 10 h 31 min
